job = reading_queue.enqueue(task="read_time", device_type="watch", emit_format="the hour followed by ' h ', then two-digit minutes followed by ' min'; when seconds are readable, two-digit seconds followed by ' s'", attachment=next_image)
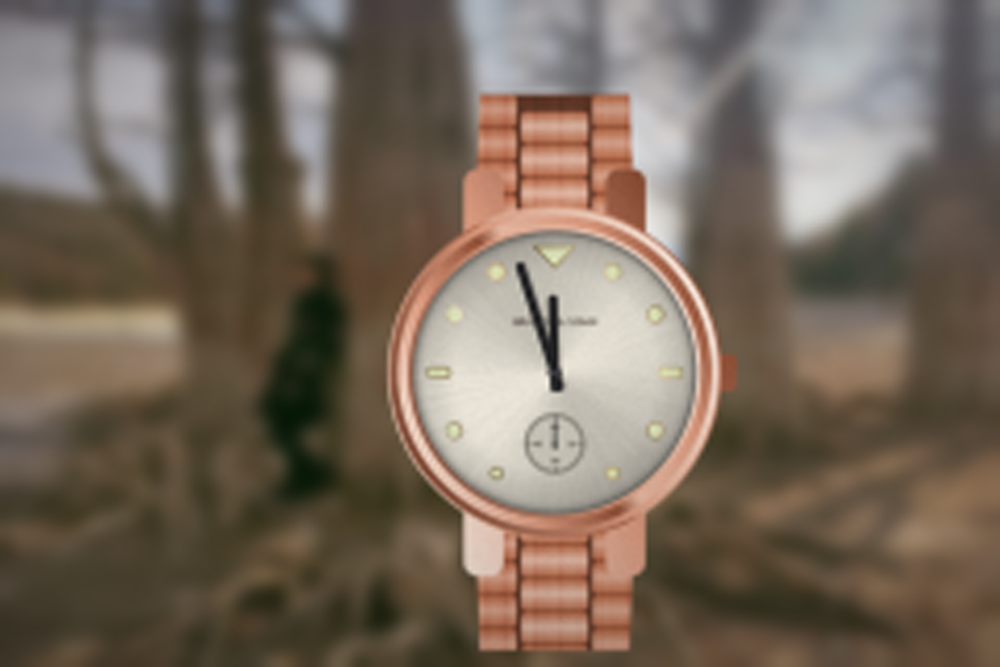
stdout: 11 h 57 min
